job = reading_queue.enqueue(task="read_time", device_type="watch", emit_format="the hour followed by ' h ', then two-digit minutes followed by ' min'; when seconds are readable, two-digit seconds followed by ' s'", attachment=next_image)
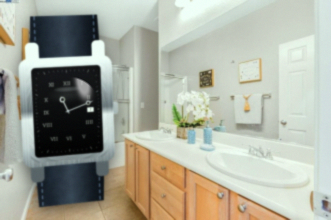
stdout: 11 h 12 min
